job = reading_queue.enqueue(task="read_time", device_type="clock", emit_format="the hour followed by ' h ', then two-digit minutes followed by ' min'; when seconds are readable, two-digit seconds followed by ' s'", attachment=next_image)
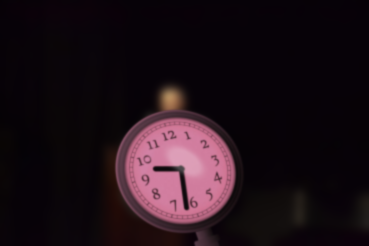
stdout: 9 h 32 min
